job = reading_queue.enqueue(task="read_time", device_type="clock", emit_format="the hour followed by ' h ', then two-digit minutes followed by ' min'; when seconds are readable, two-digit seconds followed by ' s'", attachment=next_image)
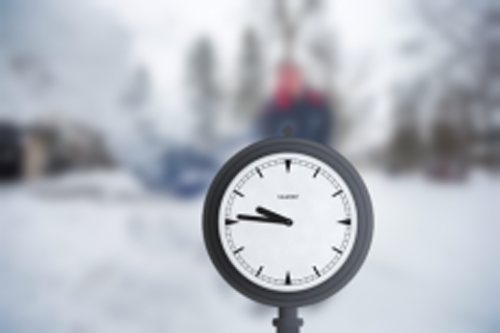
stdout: 9 h 46 min
